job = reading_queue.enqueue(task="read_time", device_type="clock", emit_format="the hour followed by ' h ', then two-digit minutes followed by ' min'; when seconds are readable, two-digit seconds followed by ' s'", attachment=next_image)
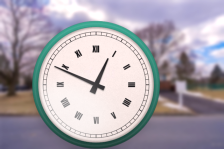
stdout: 12 h 49 min
